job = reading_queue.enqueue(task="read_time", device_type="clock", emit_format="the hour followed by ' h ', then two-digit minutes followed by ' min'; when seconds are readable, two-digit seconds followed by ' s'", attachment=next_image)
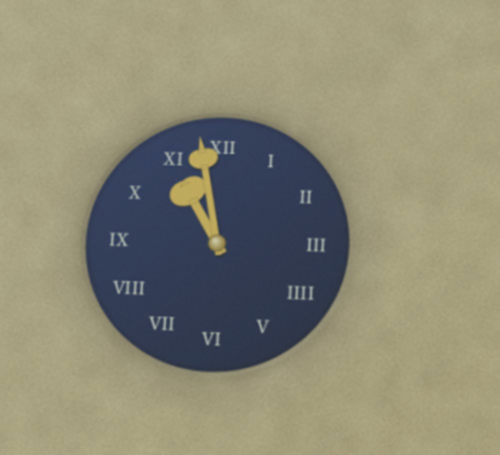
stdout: 10 h 58 min
